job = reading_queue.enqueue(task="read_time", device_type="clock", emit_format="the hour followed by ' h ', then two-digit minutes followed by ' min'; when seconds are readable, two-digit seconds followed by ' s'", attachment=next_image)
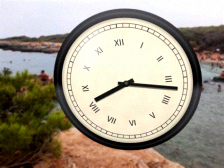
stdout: 8 h 17 min
